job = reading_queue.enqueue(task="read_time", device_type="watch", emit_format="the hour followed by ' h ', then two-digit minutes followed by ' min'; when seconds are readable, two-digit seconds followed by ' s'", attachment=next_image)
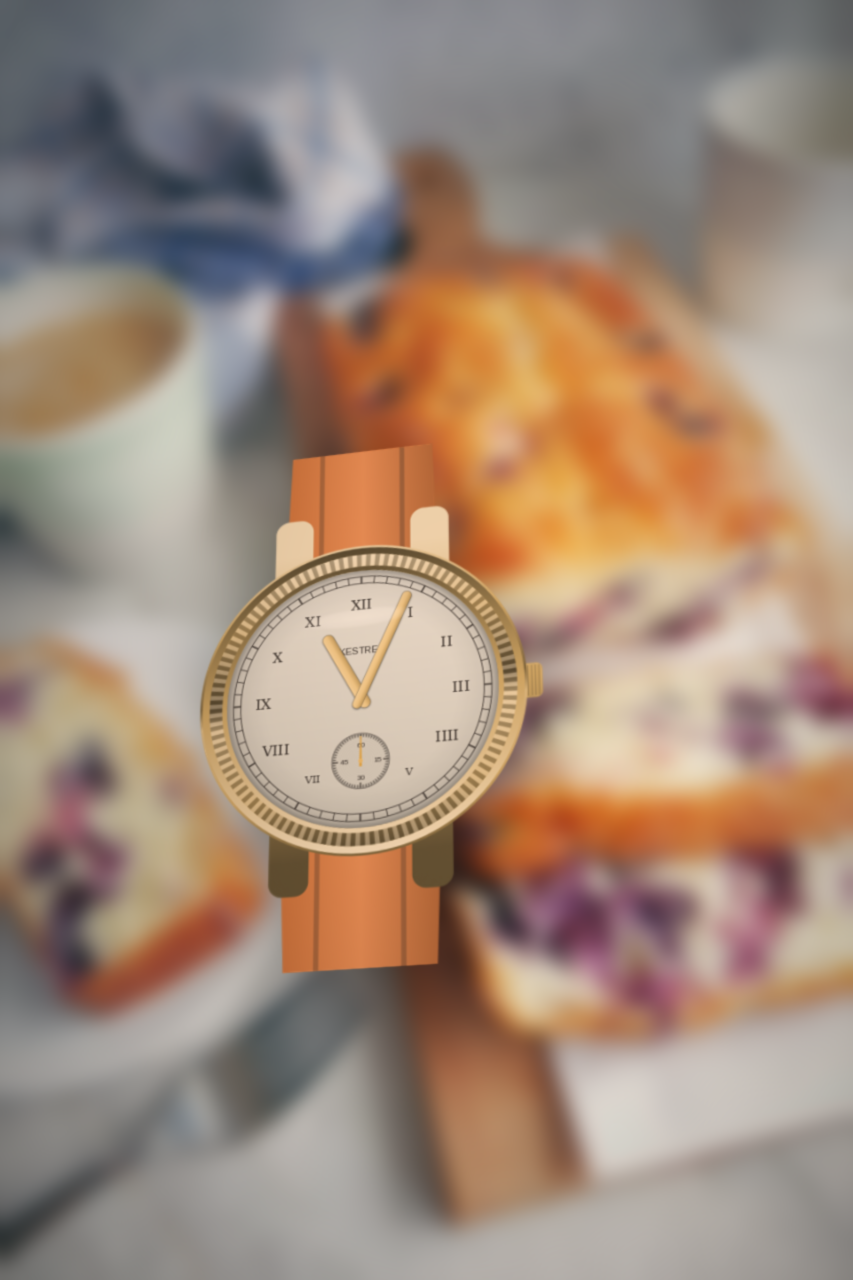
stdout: 11 h 04 min
